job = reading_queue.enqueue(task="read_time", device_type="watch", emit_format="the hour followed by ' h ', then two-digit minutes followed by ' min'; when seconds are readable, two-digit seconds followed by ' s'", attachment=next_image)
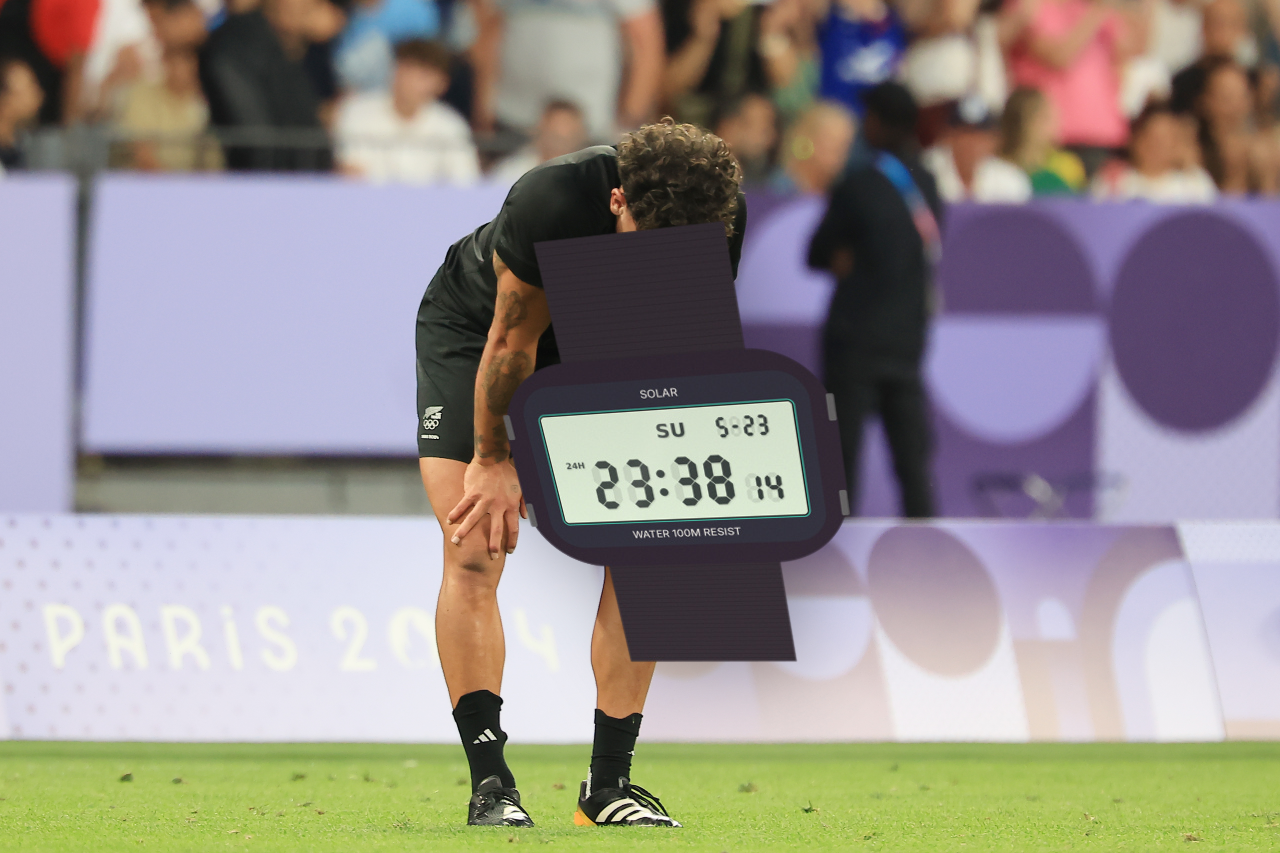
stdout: 23 h 38 min 14 s
